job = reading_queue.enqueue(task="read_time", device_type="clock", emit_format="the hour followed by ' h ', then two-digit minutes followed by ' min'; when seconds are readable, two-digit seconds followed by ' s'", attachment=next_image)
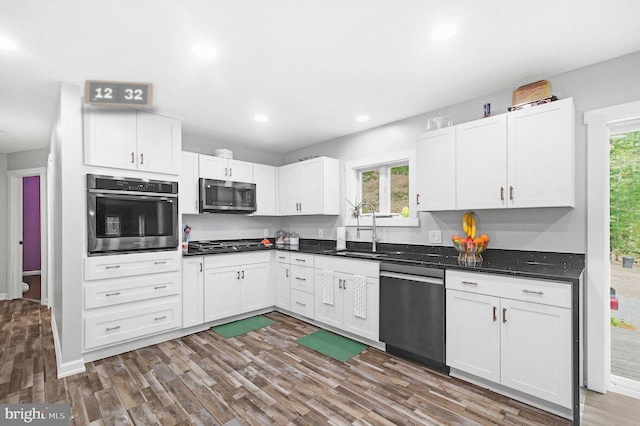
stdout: 12 h 32 min
